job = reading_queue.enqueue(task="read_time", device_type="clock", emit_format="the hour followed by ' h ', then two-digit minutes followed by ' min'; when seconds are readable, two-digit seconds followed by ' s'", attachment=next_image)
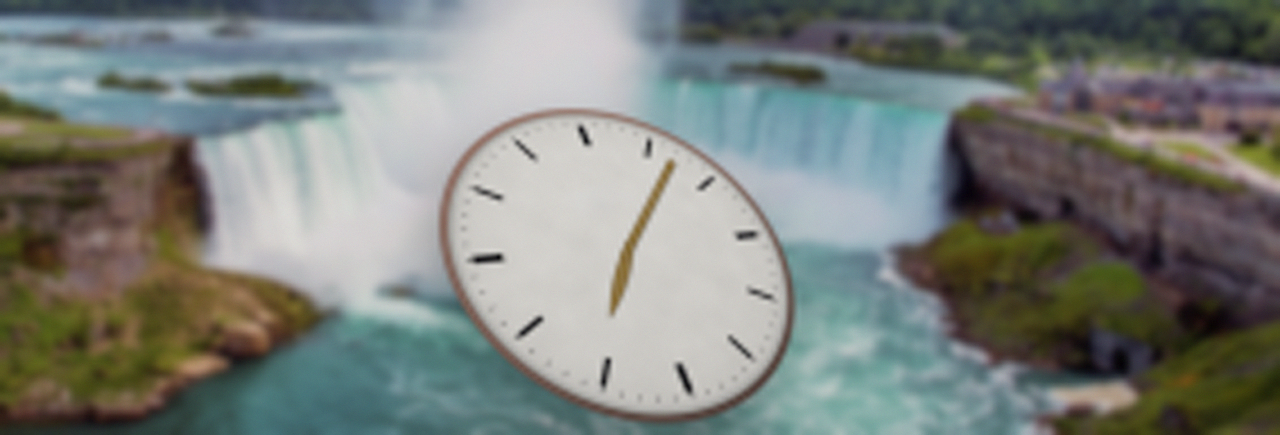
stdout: 7 h 07 min
